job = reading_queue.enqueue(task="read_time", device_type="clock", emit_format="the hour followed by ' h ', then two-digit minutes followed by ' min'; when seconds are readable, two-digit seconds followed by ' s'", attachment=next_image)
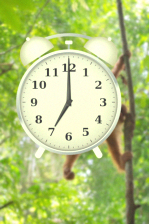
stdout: 7 h 00 min
